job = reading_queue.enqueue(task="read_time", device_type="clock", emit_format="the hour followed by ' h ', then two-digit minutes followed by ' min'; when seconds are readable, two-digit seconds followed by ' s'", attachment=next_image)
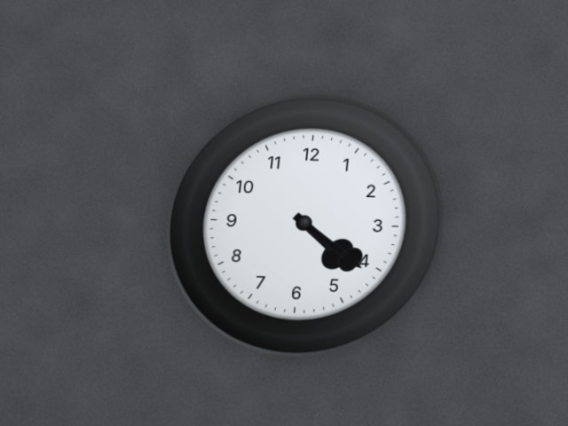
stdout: 4 h 21 min
